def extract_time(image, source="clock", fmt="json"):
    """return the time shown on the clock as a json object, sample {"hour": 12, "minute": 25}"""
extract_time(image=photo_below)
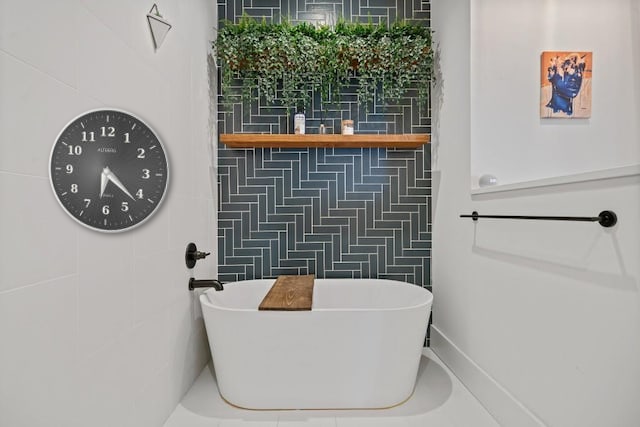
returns {"hour": 6, "minute": 22}
